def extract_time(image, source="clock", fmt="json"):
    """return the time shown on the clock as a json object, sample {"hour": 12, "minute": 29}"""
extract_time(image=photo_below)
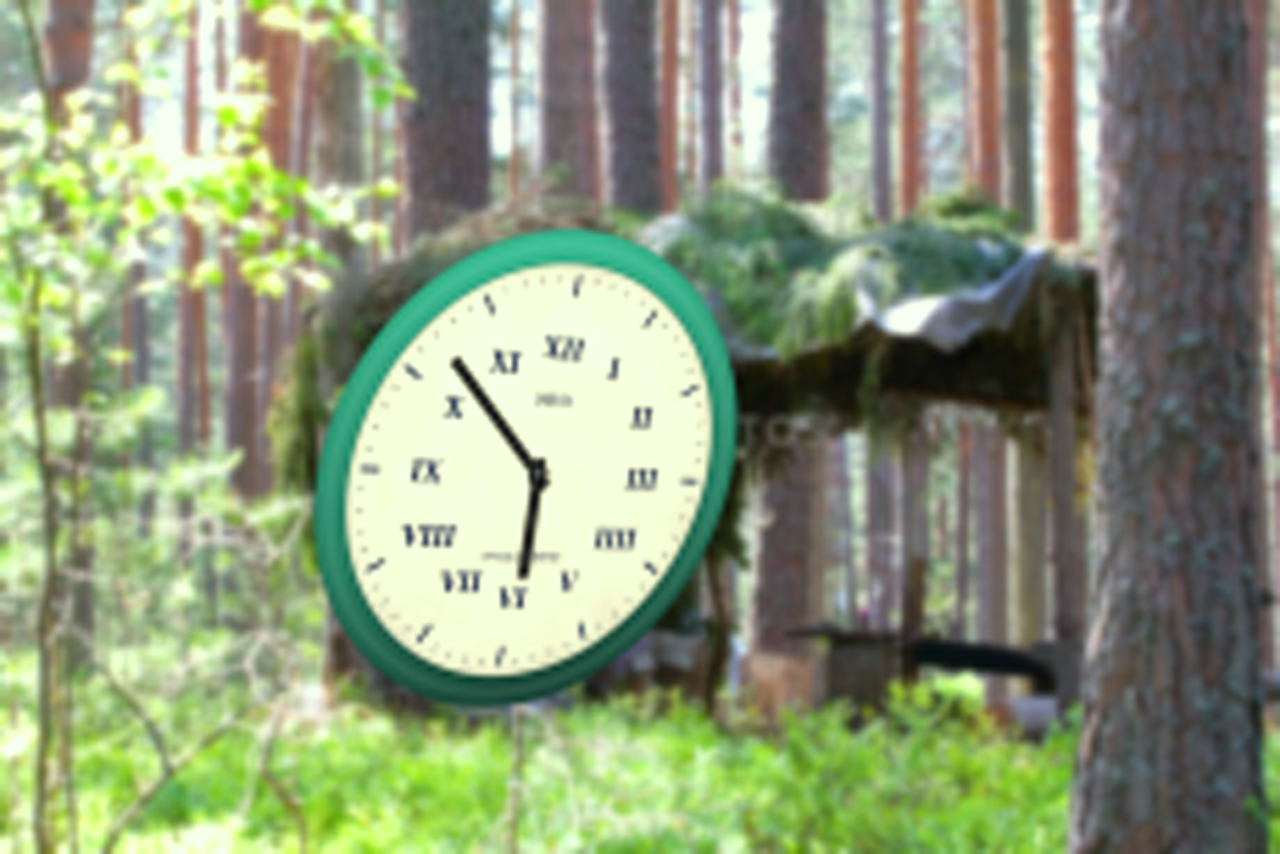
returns {"hour": 5, "minute": 52}
